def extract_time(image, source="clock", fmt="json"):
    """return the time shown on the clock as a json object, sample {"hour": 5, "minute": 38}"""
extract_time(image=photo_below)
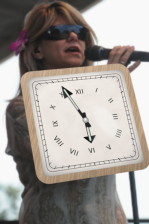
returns {"hour": 5, "minute": 56}
